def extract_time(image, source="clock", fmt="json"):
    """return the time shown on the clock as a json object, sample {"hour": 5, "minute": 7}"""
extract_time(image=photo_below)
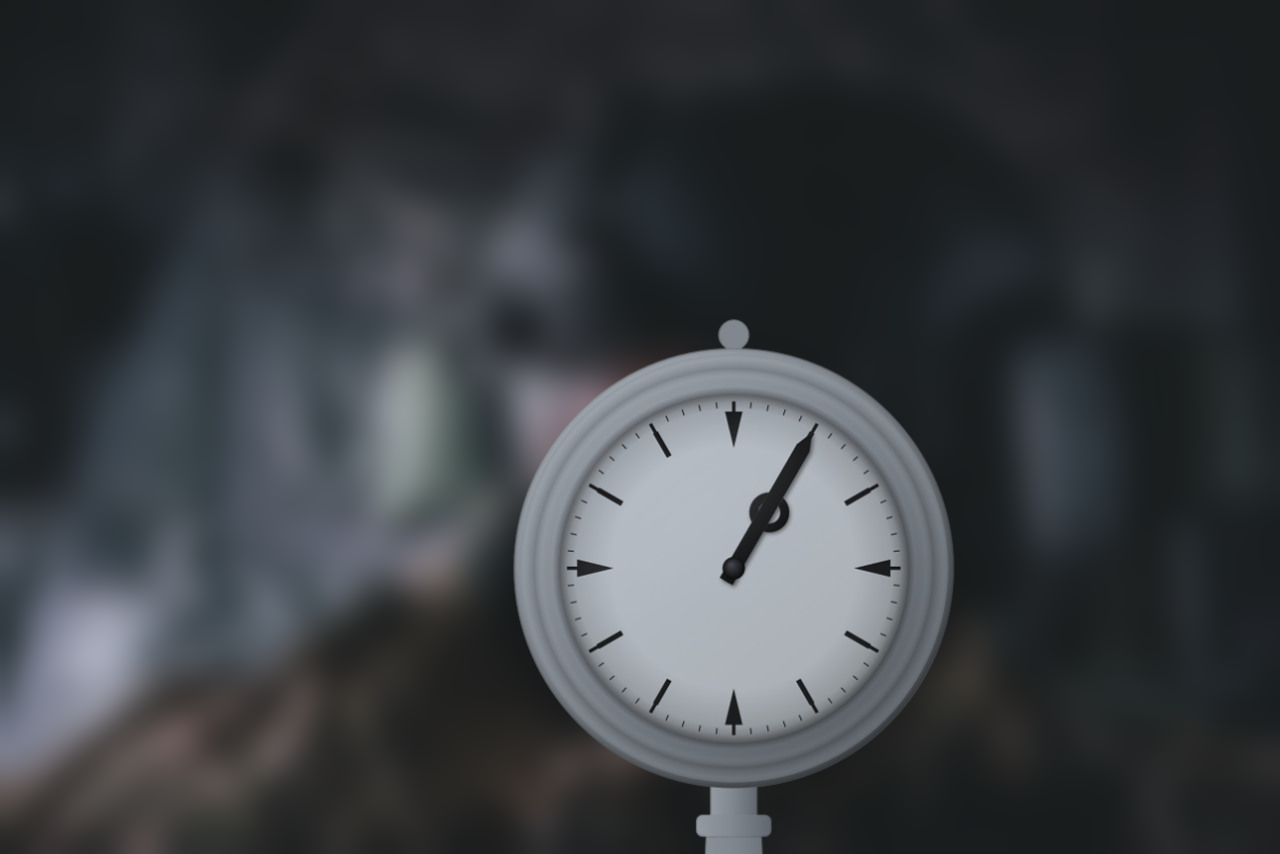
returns {"hour": 1, "minute": 5}
